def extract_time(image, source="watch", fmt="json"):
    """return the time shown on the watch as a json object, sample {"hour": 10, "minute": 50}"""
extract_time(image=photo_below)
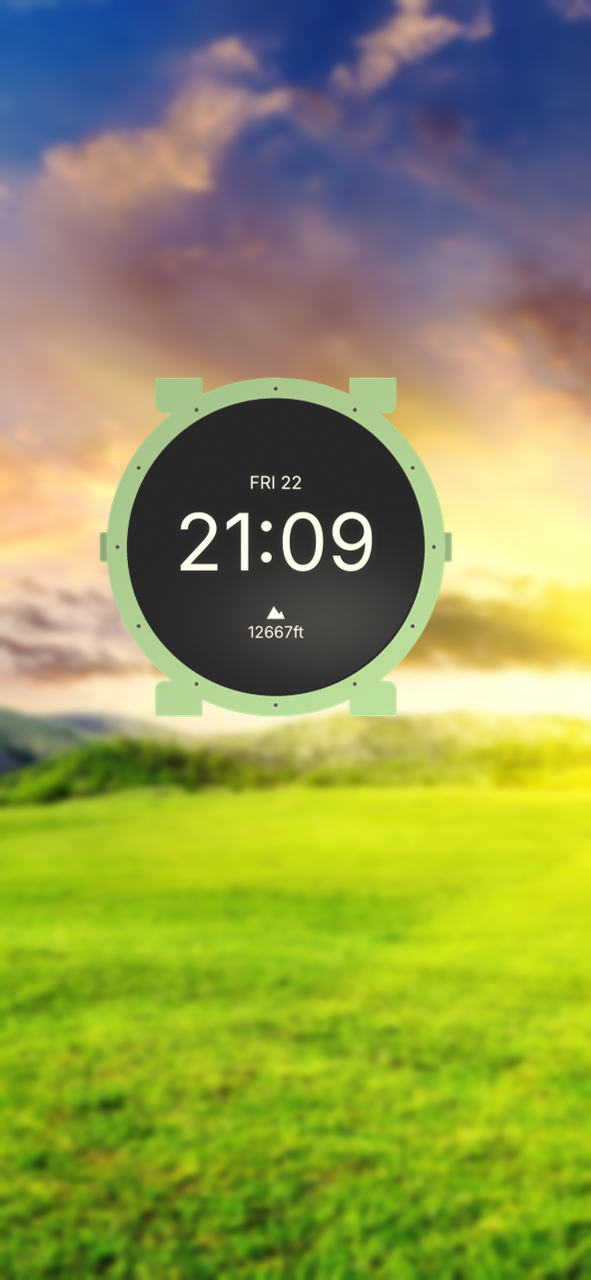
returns {"hour": 21, "minute": 9}
